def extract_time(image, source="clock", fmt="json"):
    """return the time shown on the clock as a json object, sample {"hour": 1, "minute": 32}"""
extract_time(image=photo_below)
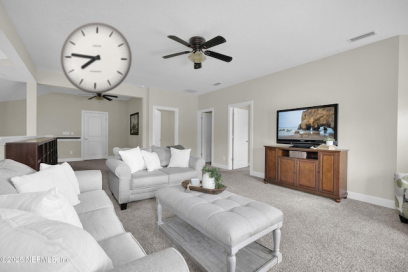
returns {"hour": 7, "minute": 46}
